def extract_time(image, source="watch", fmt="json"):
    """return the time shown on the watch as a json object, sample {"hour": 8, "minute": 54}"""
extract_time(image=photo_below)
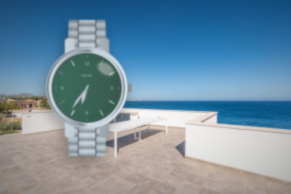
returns {"hour": 6, "minute": 36}
